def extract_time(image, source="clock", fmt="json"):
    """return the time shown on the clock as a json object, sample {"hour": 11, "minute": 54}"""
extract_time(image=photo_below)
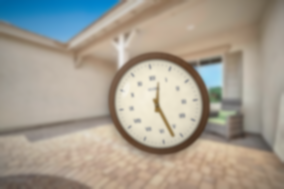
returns {"hour": 12, "minute": 27}
